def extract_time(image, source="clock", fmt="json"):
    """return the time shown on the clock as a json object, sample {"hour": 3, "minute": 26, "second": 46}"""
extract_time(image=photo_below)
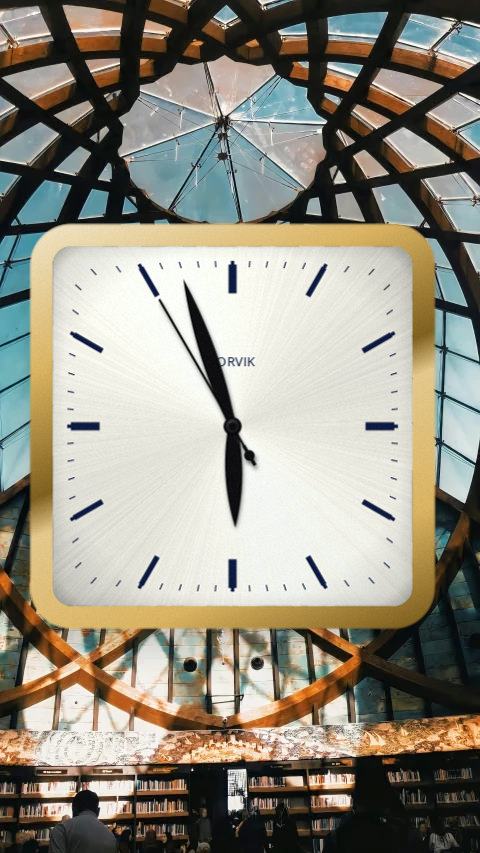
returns {"hour": 5, "minute": 56, "second": 55}
